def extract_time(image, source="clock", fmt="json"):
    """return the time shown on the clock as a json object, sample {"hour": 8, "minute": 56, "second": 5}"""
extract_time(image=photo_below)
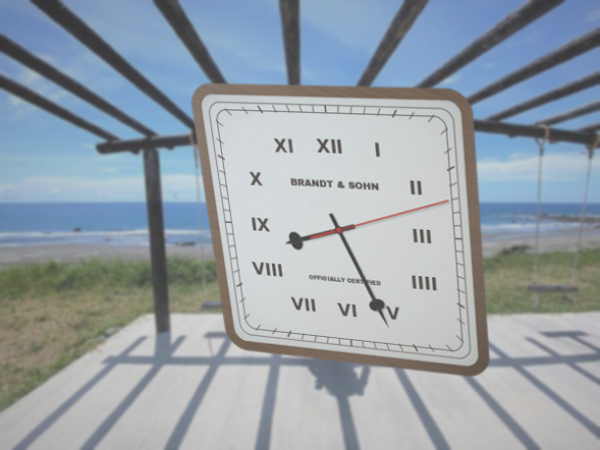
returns {"hour": 8, "minute": 26, "second": 12}
